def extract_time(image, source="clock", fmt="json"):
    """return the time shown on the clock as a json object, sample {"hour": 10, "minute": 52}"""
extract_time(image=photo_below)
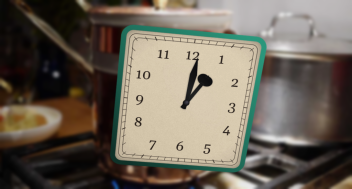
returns {"hour": 1, "minute": 1}
